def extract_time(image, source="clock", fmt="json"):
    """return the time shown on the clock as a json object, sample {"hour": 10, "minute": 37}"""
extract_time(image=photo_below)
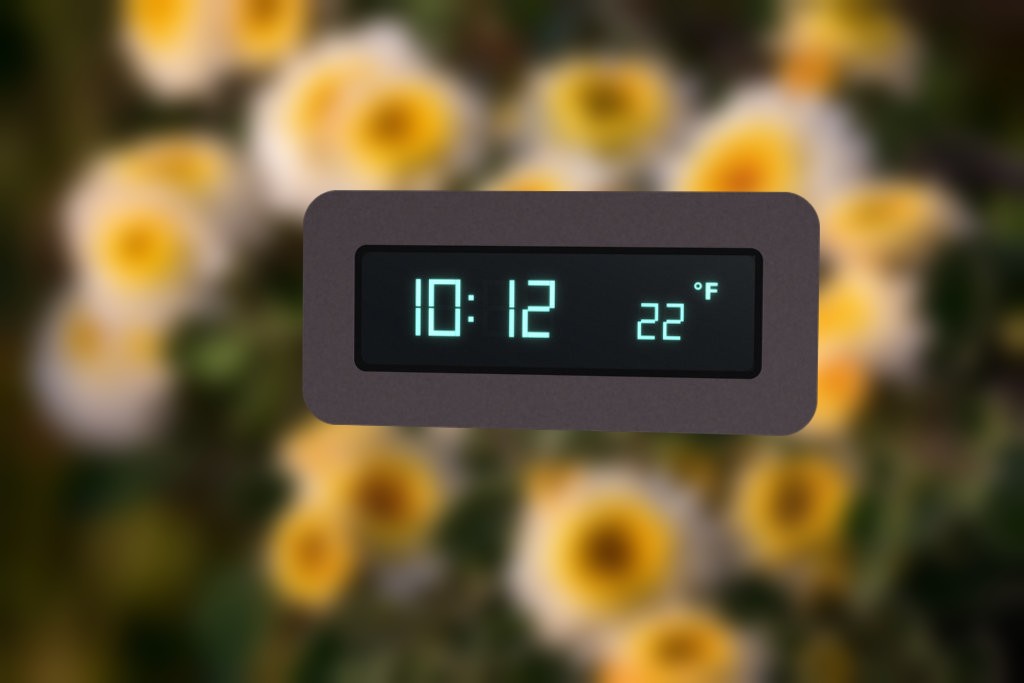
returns {"hour": 10, "minute": 12}
